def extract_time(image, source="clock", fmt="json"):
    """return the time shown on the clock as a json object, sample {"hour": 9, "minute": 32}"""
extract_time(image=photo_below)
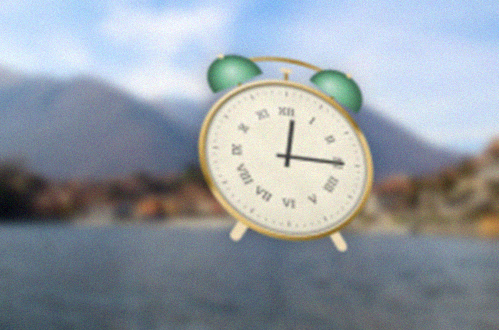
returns {"hour": 12, "minute": 15}
